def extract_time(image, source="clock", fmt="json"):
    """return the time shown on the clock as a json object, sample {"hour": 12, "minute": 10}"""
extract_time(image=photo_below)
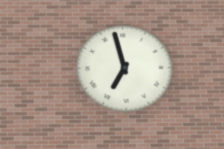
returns {"hour": 6, "minute": 58}
